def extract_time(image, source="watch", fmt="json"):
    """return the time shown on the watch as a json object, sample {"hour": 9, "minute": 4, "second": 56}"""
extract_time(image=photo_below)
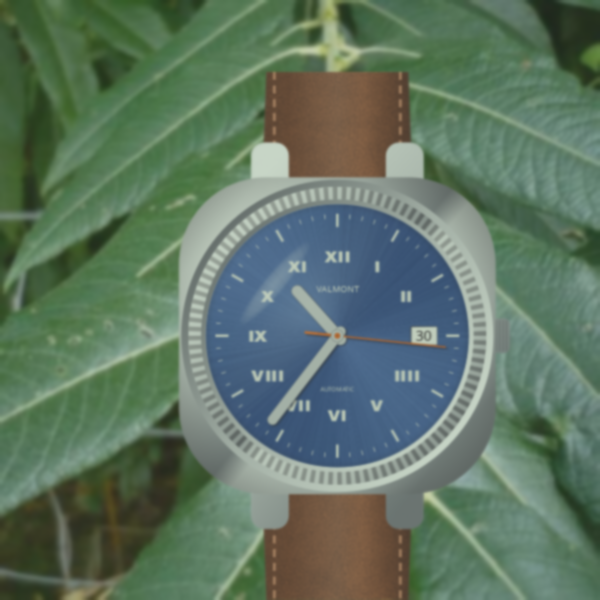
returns {"hour": 10, "minute": 36, "second": 16}
